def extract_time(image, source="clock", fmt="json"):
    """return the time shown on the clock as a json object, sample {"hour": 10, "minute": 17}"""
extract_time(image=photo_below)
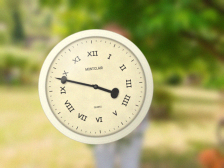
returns {"hour": 3, "minute": 48}
